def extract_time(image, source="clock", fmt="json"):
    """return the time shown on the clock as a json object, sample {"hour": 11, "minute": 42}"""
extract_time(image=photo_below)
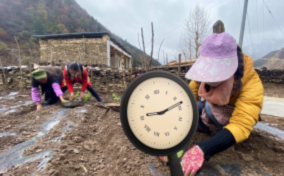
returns {"hour": 9, "minute": 13}
